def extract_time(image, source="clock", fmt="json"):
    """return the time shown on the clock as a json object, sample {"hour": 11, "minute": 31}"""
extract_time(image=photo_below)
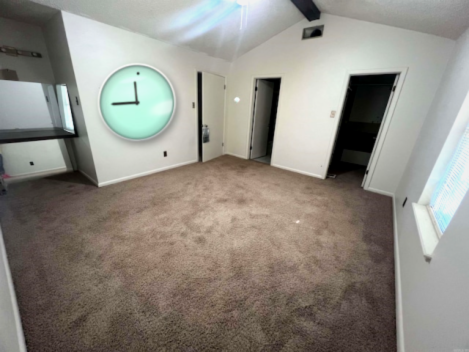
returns {"hour": 11, "minute": 44}
